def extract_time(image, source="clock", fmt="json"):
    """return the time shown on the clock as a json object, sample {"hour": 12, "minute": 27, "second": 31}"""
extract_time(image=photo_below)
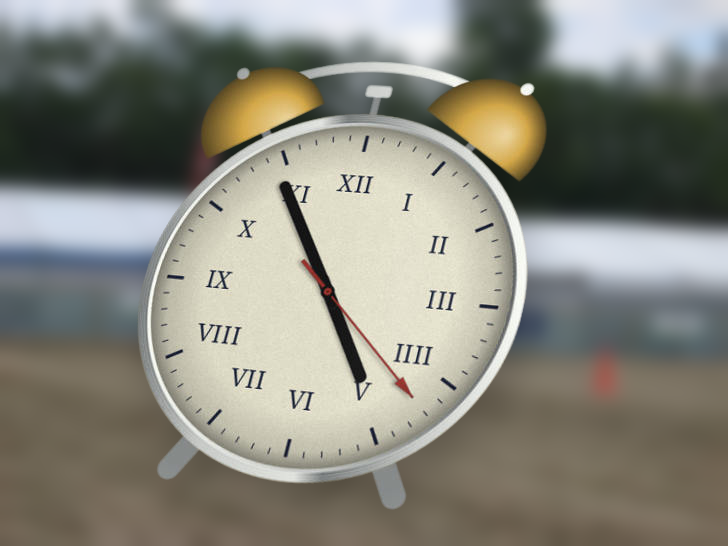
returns {"hour": 4, "minute": 54, "second": 22}
